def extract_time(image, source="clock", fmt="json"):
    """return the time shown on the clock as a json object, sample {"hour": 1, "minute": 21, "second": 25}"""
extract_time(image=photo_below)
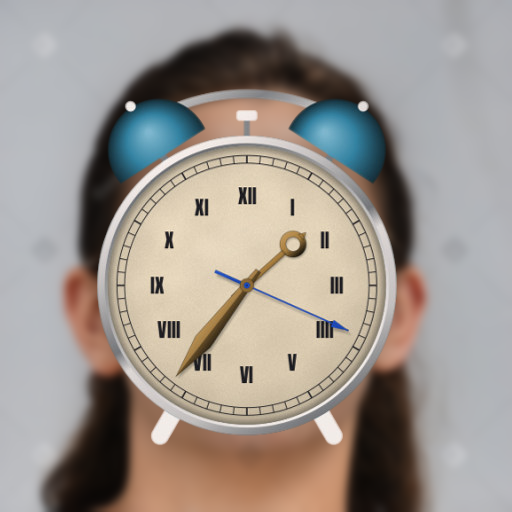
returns {"hour": 1, "minute": 36, "second": 19}
